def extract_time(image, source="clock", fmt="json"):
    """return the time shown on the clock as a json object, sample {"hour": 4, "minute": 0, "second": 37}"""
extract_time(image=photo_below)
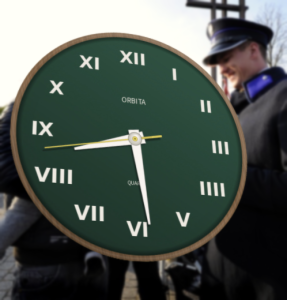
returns {"hour": 8, "minute": 28, "second": 43}
